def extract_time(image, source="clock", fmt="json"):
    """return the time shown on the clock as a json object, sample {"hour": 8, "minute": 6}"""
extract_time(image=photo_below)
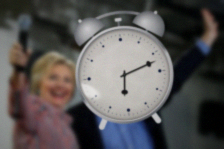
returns {"hour": 6, "minute": 12}
